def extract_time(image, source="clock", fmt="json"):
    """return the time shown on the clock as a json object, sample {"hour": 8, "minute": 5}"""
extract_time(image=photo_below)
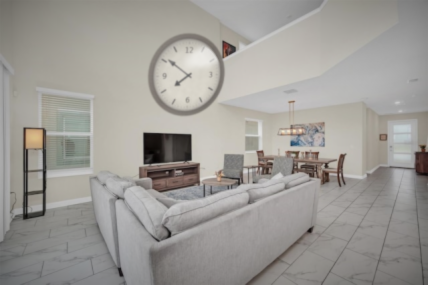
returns {"hour": 7, "minute": 51}
